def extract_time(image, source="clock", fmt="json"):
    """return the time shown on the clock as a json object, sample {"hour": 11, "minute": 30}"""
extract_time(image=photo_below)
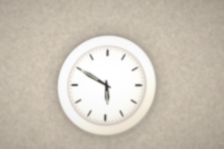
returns {"hour": 5, "minute": 50}
